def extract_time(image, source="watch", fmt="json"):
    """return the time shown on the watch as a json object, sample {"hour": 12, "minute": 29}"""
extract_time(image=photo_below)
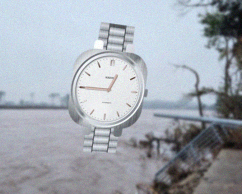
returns {"hour": 12, "minute": 45}
